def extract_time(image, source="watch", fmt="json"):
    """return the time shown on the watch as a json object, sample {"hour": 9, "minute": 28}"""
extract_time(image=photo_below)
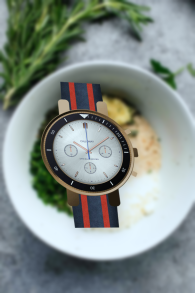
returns {"hour": 10, "minute": 9}
